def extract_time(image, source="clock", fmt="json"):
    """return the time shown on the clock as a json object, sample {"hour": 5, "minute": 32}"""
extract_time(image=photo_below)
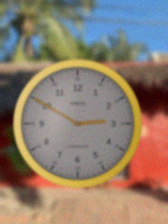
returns {"hour": 2, "minute": 50}
